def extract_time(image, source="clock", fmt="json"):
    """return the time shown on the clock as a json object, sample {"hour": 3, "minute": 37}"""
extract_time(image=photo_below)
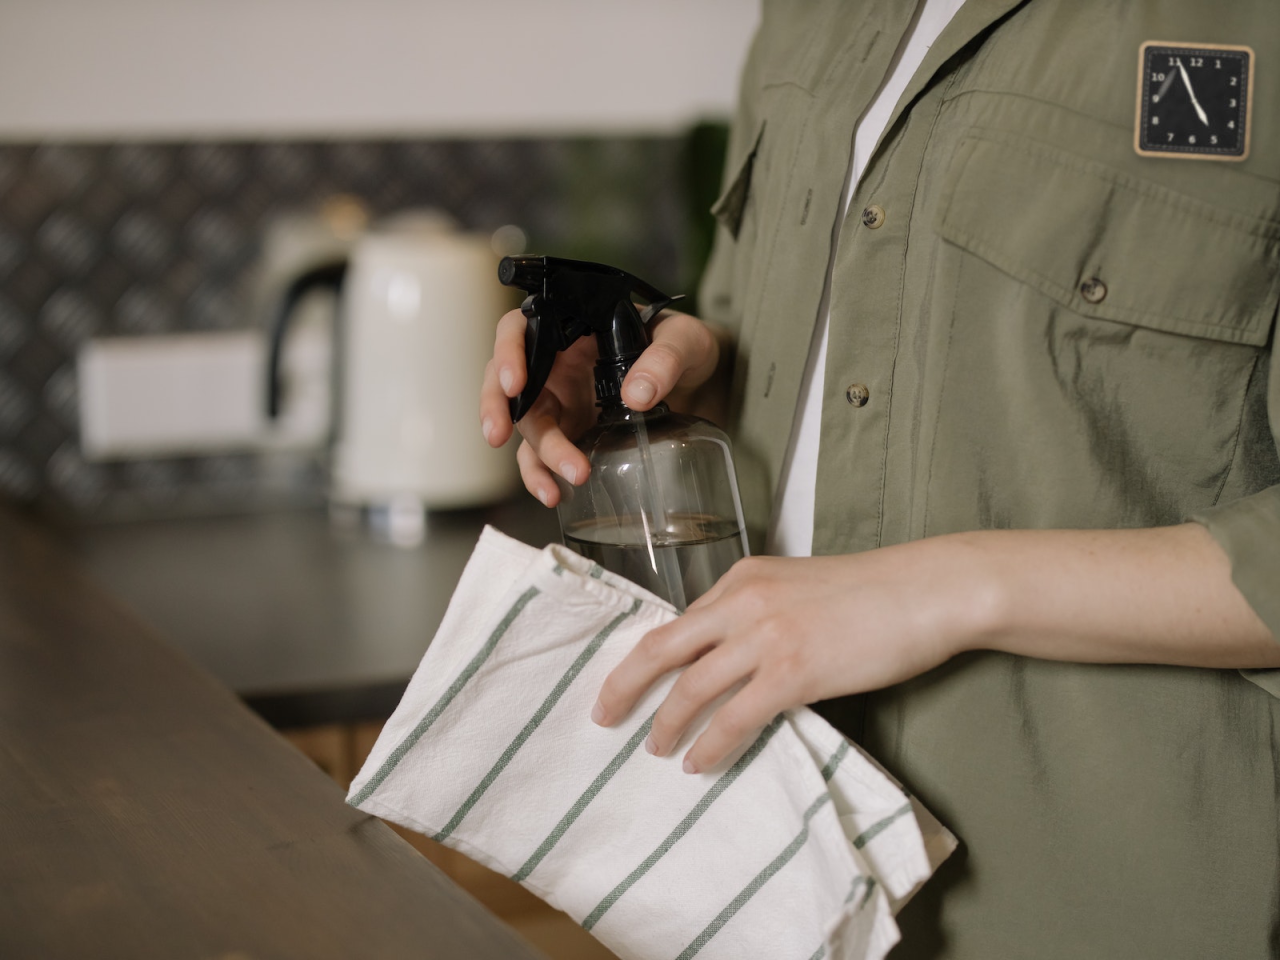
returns {"hour": 4, "minute": 56}
